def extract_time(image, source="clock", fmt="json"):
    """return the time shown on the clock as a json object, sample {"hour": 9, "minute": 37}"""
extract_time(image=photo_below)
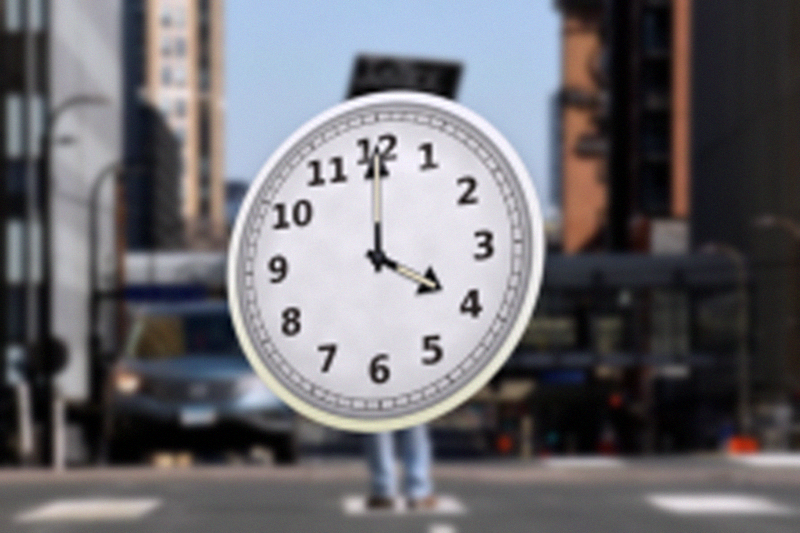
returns {"hour": 4, "minute": 0}
